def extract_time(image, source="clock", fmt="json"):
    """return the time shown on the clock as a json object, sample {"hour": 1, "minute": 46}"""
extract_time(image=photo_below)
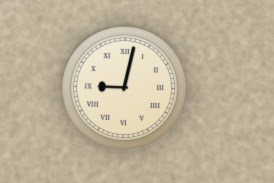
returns {"hour": 9, "minute": 2}
